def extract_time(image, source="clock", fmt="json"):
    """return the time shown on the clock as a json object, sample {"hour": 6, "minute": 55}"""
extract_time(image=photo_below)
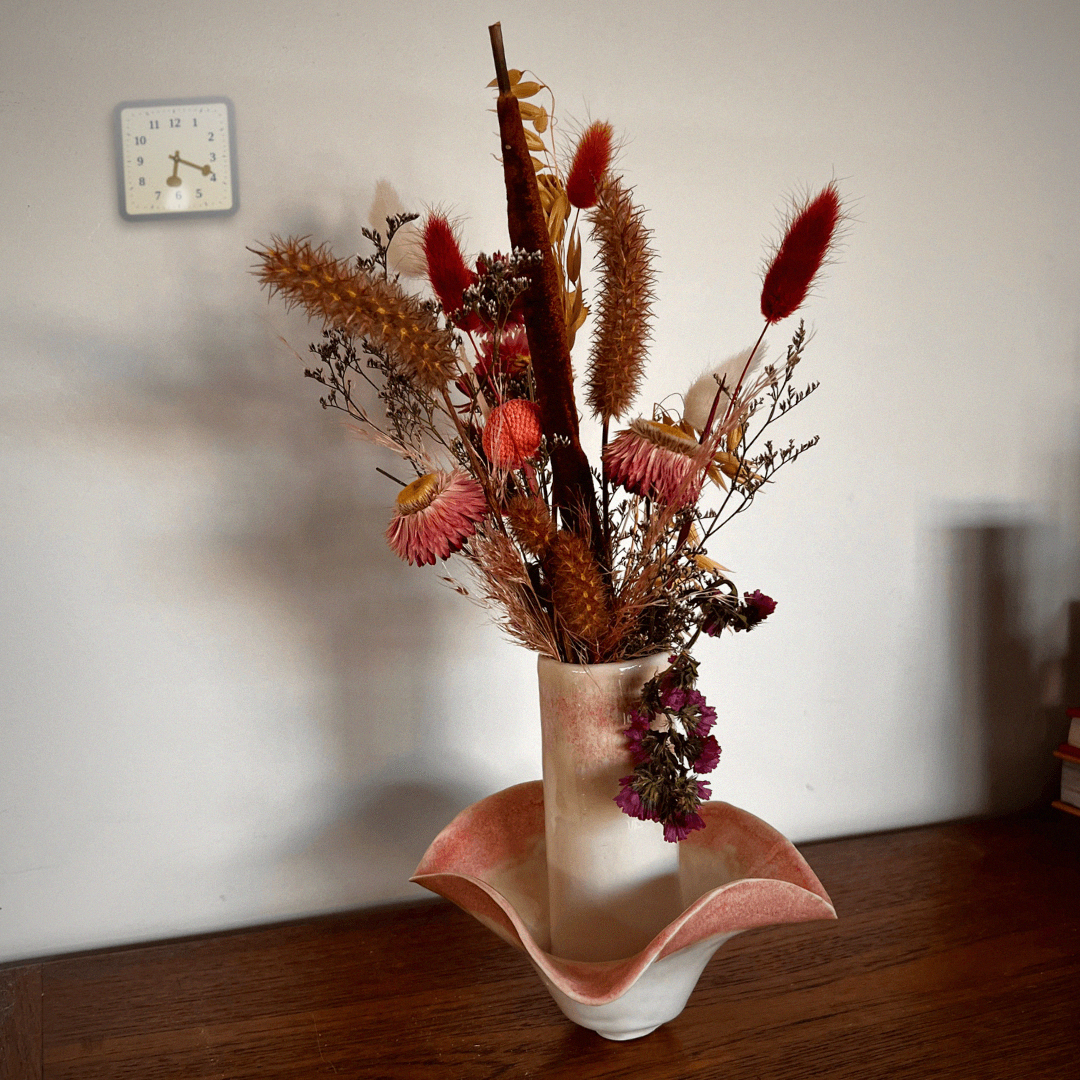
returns {"hour": 6, "minute": 19}
